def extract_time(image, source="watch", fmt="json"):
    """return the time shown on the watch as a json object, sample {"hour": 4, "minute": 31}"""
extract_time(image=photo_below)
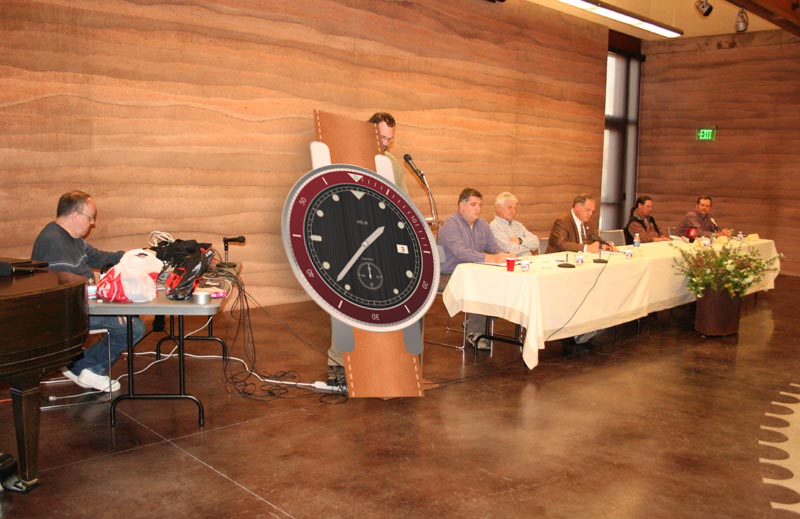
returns {"hour": 1, "minute": 37}
